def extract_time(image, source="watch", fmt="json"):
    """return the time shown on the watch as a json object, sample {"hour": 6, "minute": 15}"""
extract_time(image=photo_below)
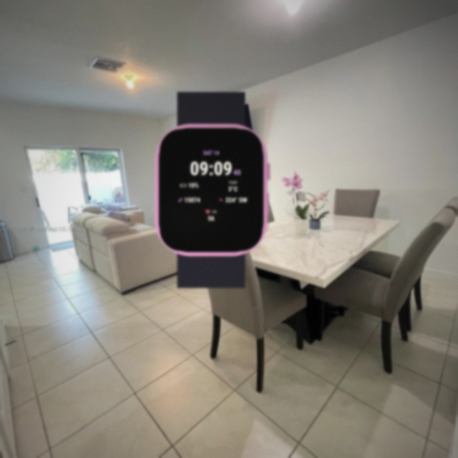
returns {"hour": 9, "minute": 9}
